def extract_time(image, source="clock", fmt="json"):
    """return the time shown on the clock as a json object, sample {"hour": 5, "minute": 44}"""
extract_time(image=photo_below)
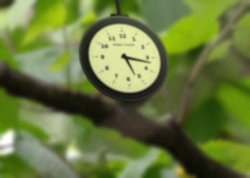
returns {"hour": 5, "minute": 17}
